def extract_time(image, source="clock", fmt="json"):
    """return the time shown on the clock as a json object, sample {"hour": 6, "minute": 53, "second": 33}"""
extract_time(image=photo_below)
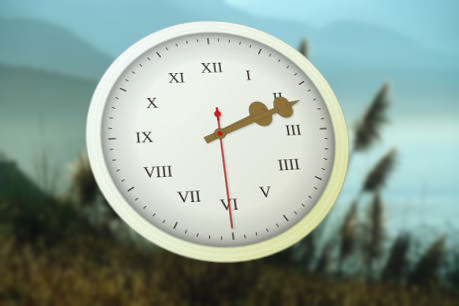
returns {"hour": 2, "minute": 11, "second": 30}
